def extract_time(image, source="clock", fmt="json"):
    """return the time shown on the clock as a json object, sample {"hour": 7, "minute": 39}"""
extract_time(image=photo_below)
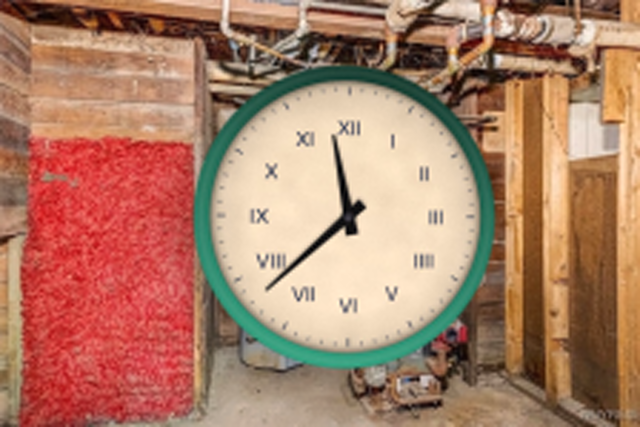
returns {"hour": 11, "minute": 38}
